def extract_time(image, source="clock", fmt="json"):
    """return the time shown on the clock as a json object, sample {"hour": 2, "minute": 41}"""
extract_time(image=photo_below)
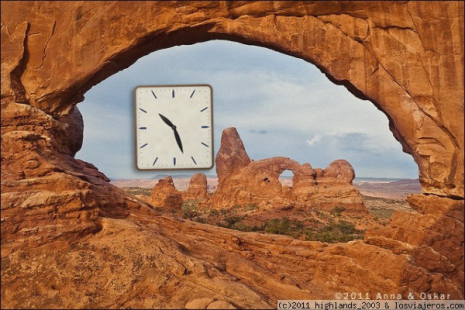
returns {"hour": 10, "minute": 27}
